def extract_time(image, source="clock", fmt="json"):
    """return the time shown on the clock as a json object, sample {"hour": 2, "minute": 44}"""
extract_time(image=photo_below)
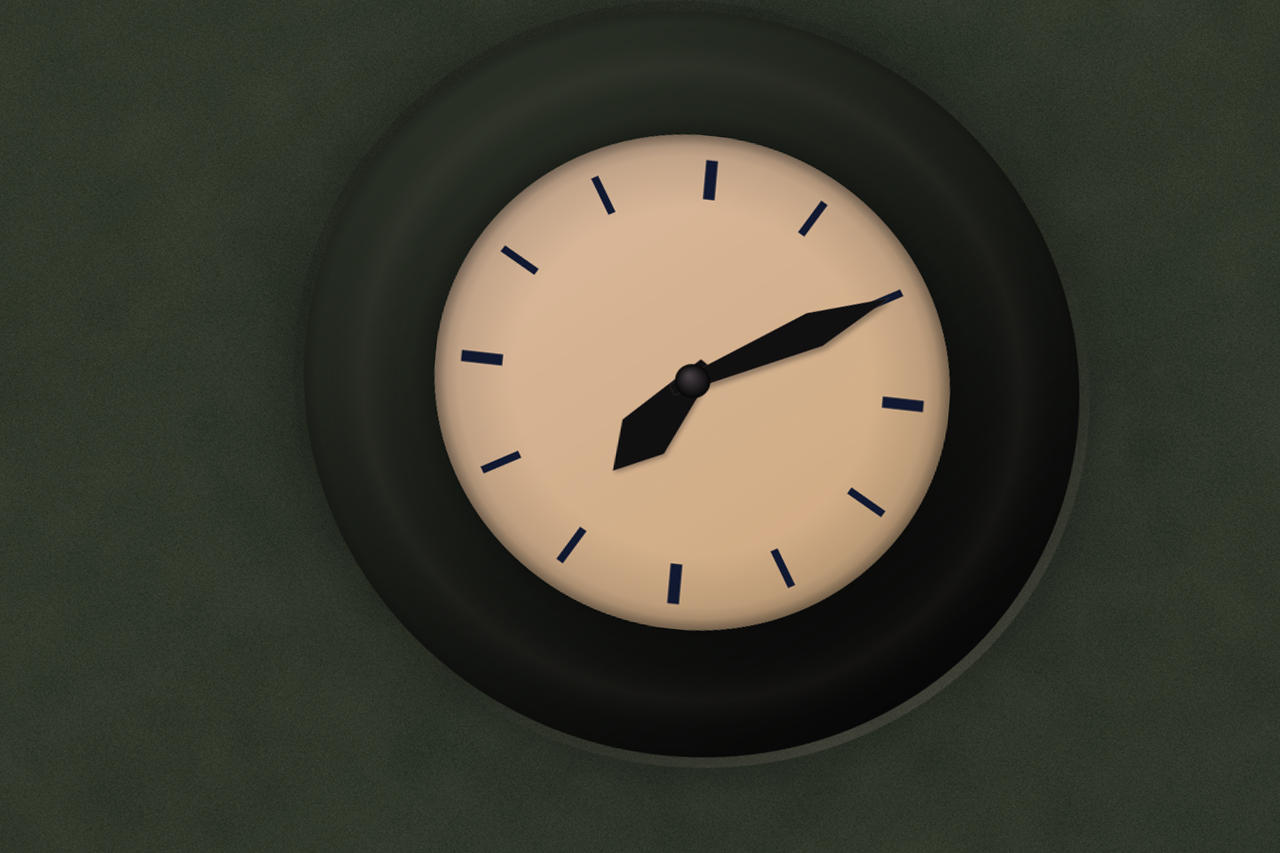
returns {"hour": 7, "minute": 10}
